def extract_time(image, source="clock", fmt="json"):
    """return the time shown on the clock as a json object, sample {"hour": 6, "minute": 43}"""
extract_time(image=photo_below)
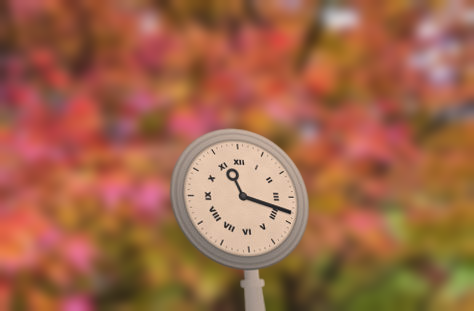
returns {"hour": 11, "minute": 18}
